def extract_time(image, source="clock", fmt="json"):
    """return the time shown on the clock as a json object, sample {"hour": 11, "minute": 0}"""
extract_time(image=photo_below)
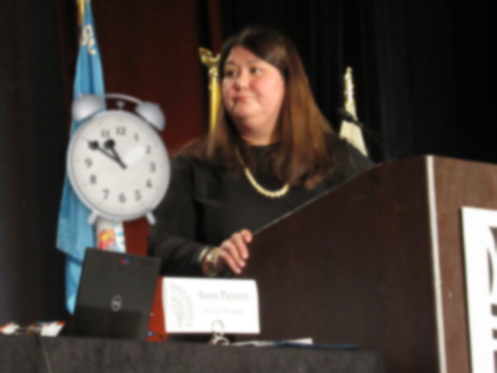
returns {"hour": 10, "minute": 50}
